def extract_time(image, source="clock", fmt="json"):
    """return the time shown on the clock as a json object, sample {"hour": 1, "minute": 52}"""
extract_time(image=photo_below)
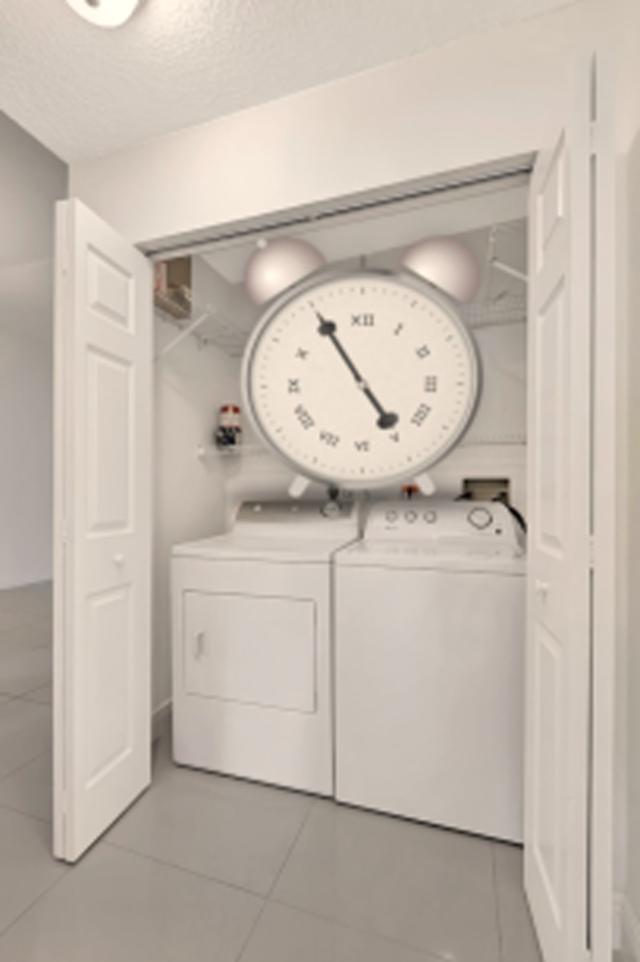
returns {"hour": 4, "minute": 55}
